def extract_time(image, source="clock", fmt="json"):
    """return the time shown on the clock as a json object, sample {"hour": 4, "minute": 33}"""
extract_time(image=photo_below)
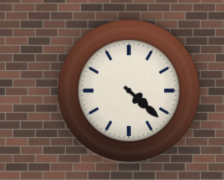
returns {"hour": 4, "minute": 22}
